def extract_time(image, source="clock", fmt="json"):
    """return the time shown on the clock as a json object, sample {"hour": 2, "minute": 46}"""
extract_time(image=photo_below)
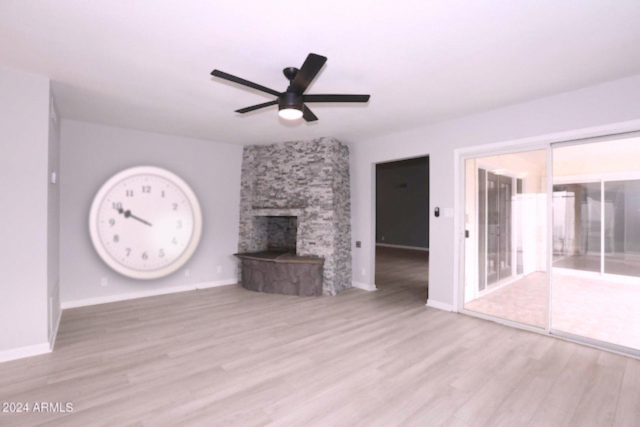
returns {"hour": 9, "minute": 49}
